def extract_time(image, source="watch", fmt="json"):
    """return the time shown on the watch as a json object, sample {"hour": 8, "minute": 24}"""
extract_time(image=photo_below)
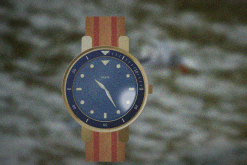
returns {"hour": 10, "minute": 25}
